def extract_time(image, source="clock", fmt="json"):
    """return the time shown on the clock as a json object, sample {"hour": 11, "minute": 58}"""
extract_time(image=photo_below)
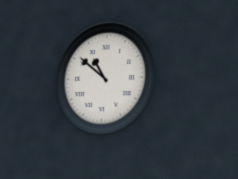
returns {"hour": 10, "minute": 51}
